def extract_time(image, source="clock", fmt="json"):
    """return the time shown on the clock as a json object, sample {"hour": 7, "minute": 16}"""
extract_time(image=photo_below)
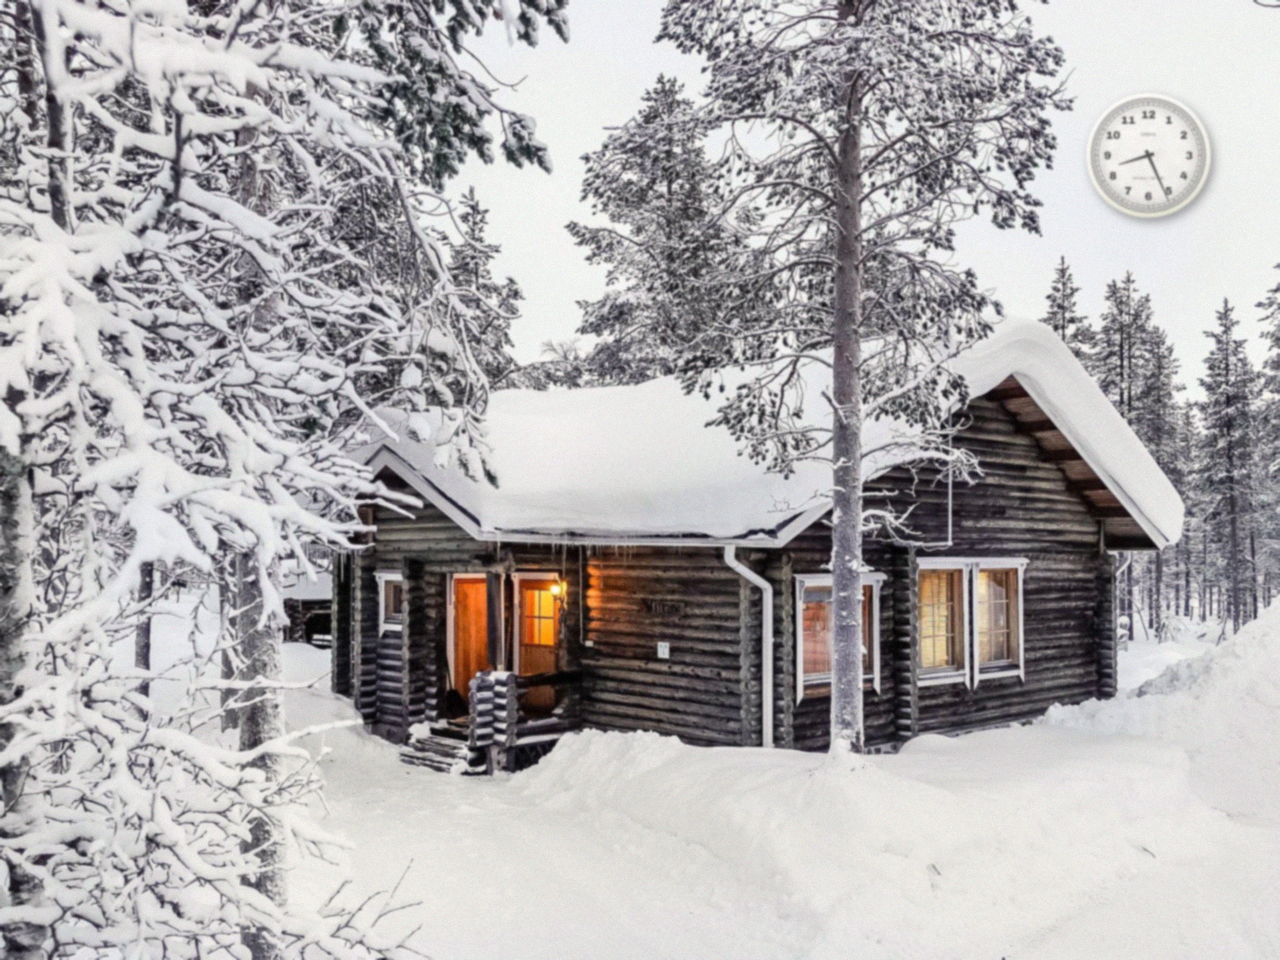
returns {"hour": 8, "minute": 26}
